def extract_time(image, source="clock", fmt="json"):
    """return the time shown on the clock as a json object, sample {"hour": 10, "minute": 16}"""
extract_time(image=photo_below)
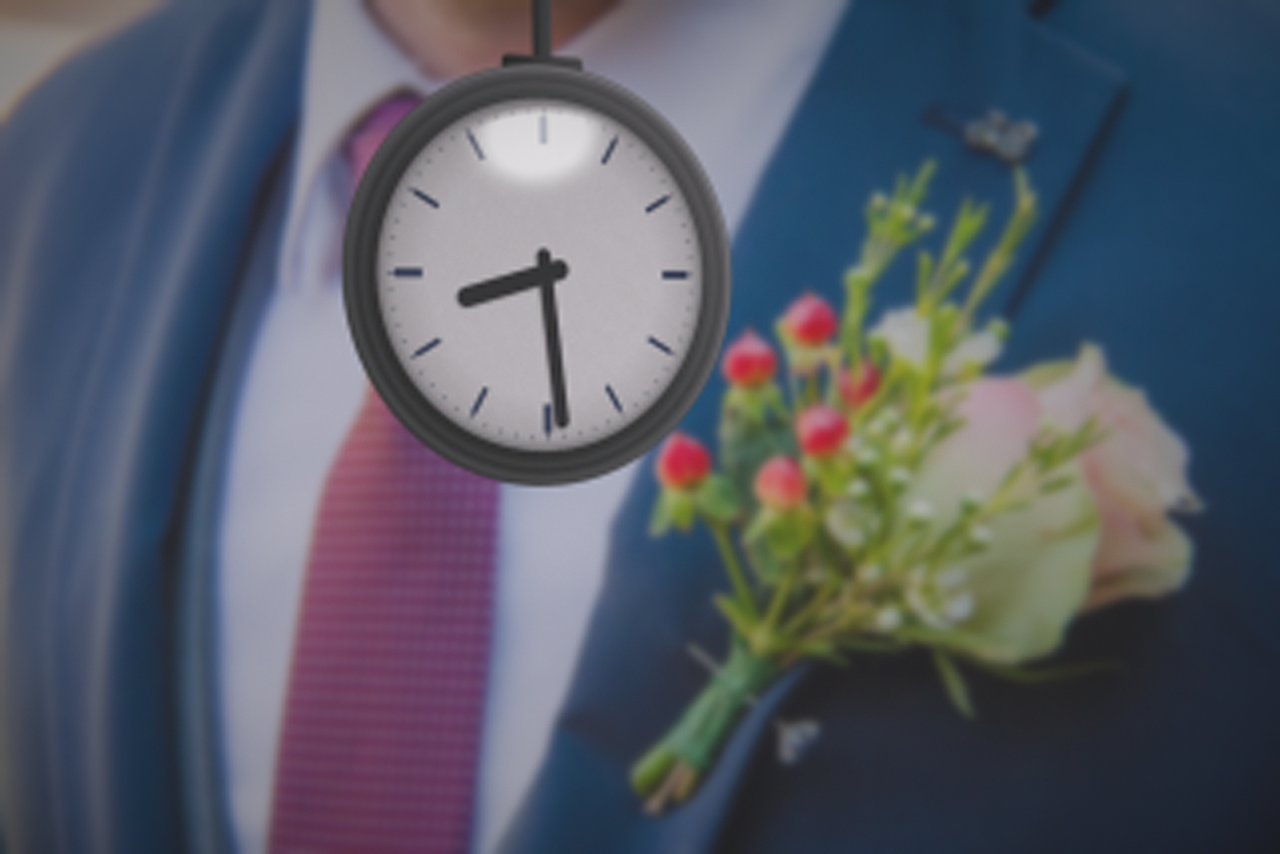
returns {"hour": 8, "minute": 29}
